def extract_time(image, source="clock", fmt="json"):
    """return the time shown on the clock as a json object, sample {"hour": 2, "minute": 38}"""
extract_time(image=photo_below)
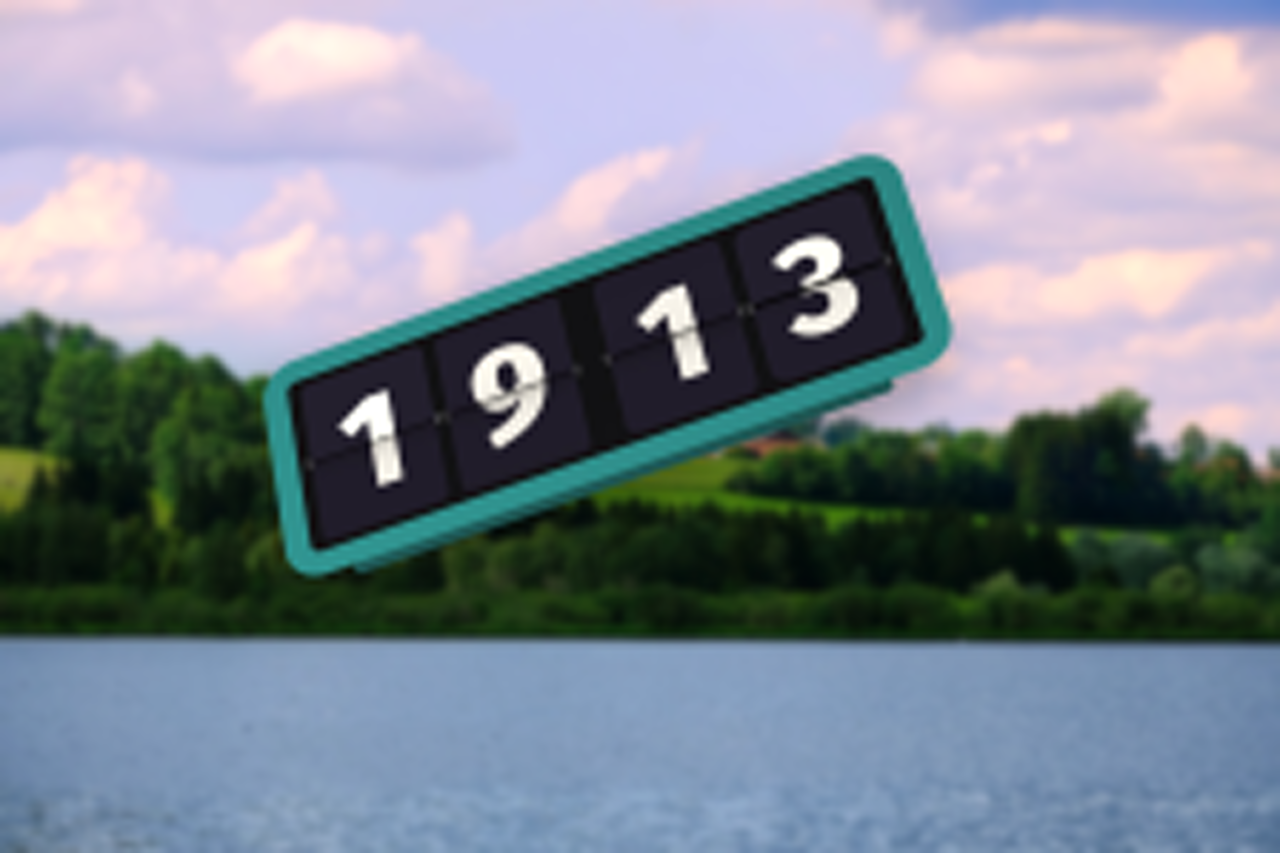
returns {"hour": 19, "minute": 13}
